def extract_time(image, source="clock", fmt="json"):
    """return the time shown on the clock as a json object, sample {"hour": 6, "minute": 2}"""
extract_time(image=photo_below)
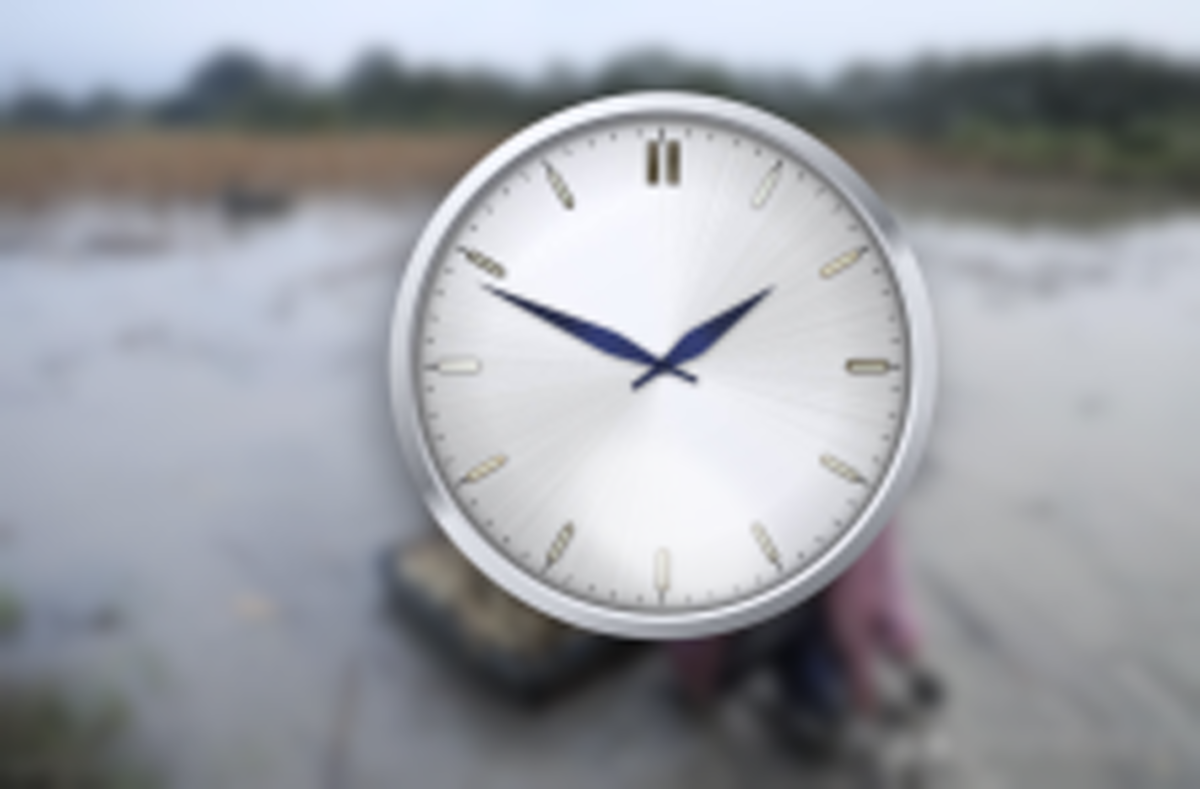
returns {"hour": 1, "minute": 49}
